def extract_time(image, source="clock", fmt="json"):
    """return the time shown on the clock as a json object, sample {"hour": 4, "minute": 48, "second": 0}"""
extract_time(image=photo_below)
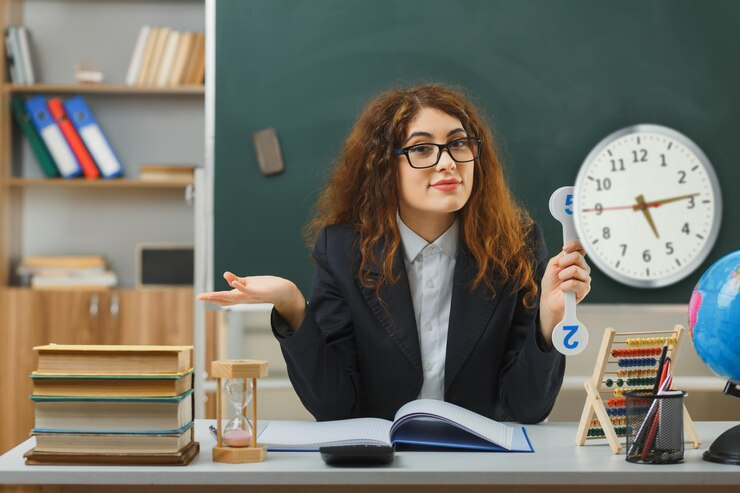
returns {"hour": 5, "minute": 13, "second": 45}
